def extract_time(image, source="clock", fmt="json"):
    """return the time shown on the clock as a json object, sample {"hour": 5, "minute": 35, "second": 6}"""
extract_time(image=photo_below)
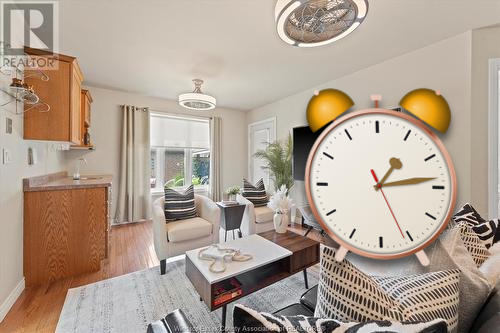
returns {"hour": 1, "minute": 13, "second": 26}
